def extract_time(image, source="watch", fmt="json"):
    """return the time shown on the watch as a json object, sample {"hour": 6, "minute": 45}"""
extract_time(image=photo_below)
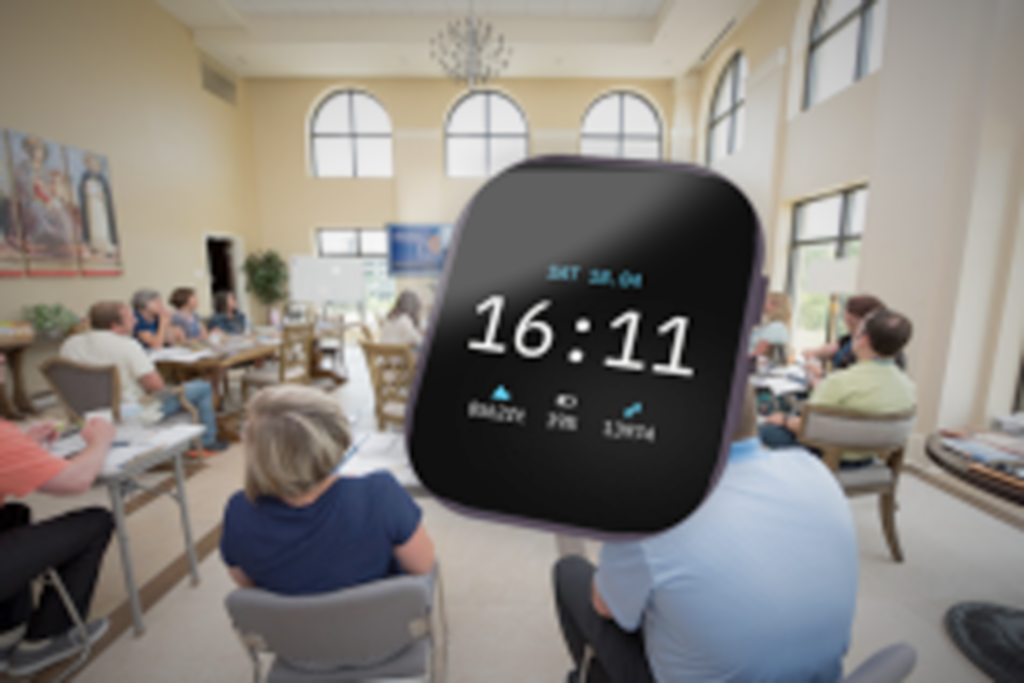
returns {"hour": 16, "minute": 11}
